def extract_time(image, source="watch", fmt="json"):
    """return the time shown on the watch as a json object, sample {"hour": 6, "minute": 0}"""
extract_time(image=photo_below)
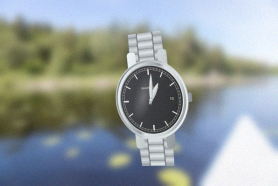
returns {"hour": 1, "minute": 1}
